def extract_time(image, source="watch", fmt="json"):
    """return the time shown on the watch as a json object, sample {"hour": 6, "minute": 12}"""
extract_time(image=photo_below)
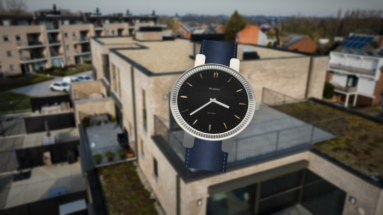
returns {"hour": 3, "minute": 38}
